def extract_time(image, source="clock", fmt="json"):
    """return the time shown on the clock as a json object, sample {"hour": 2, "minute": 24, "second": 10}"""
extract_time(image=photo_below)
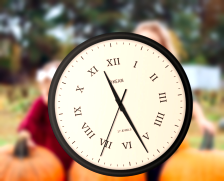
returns {"hour": 11, "minute": 26, "second": 35}
